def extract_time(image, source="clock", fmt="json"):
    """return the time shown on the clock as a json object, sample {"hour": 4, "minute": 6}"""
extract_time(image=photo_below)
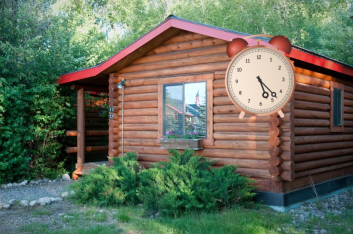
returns {"hour": 5, "minute": 23}
